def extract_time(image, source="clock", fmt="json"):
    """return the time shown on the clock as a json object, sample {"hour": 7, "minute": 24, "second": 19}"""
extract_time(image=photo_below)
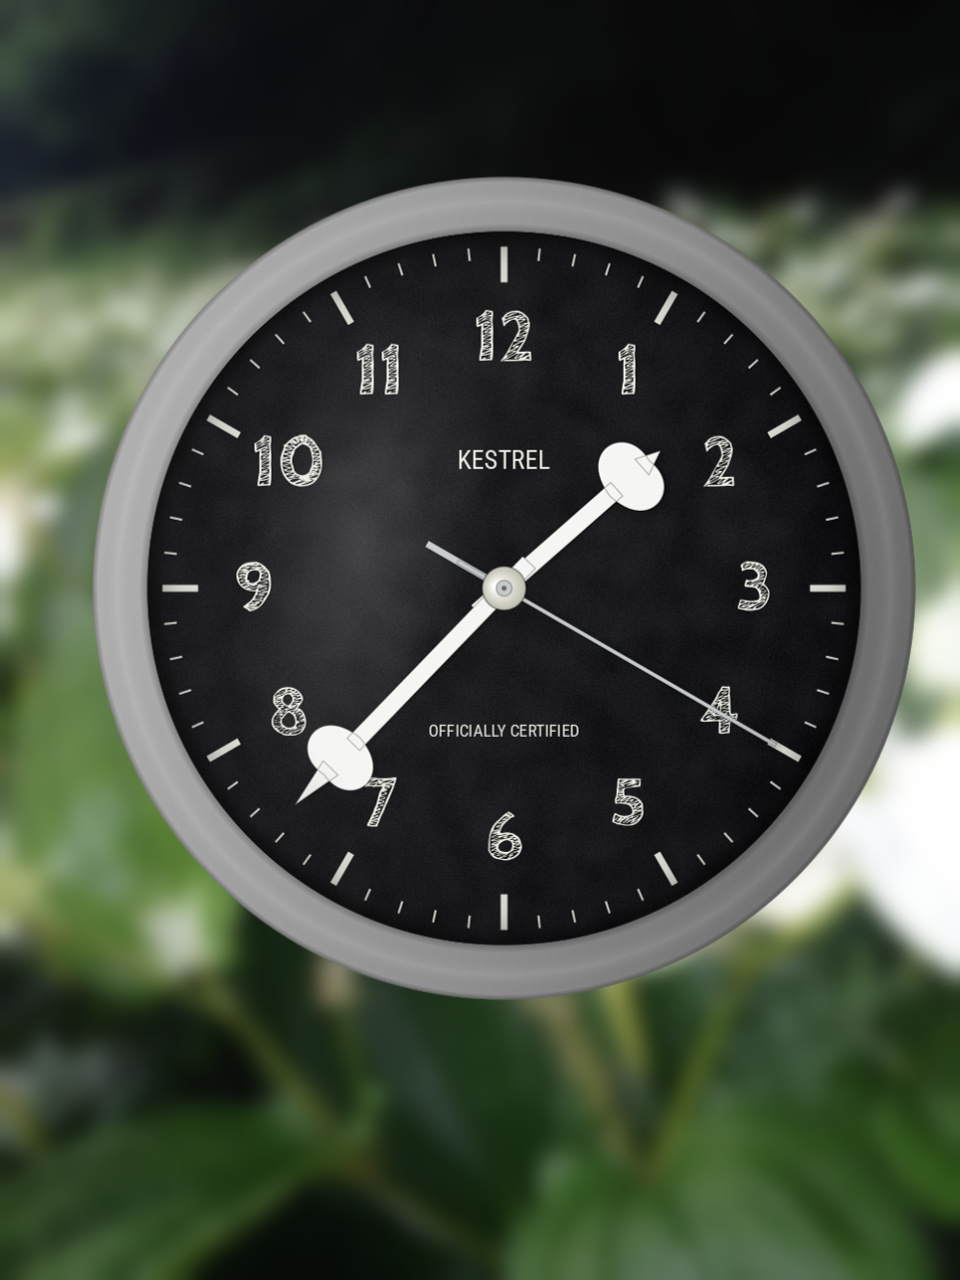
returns {"hour": 1, "minute": 37, "second": 20}
